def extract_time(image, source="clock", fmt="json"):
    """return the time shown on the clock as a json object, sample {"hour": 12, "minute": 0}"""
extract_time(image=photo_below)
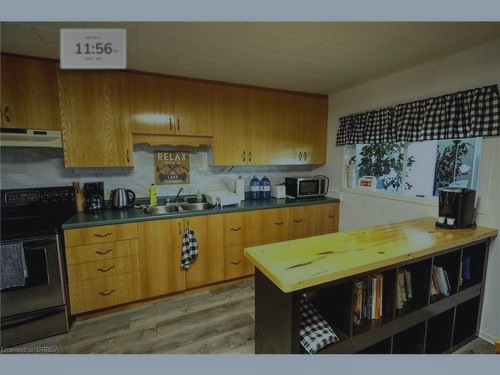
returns {"hour": 11, "minute": 56}
